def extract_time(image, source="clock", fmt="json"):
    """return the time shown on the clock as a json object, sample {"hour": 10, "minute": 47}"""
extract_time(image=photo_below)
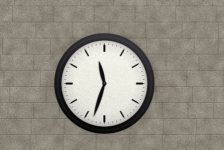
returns {"hour": 11, "minute": 33}
